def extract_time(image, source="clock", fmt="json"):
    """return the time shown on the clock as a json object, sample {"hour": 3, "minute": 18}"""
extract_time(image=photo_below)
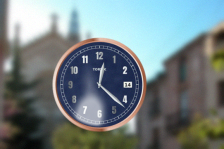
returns {"hour": 12, "minute": 22}
